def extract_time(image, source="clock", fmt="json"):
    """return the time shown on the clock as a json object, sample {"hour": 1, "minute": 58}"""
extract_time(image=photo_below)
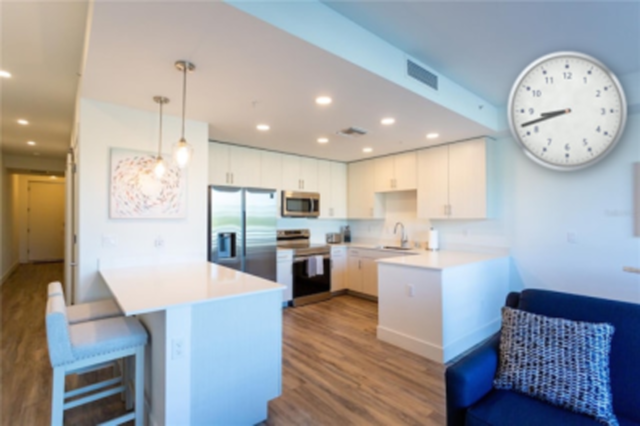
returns {"hour": 8, "minute": 42}
